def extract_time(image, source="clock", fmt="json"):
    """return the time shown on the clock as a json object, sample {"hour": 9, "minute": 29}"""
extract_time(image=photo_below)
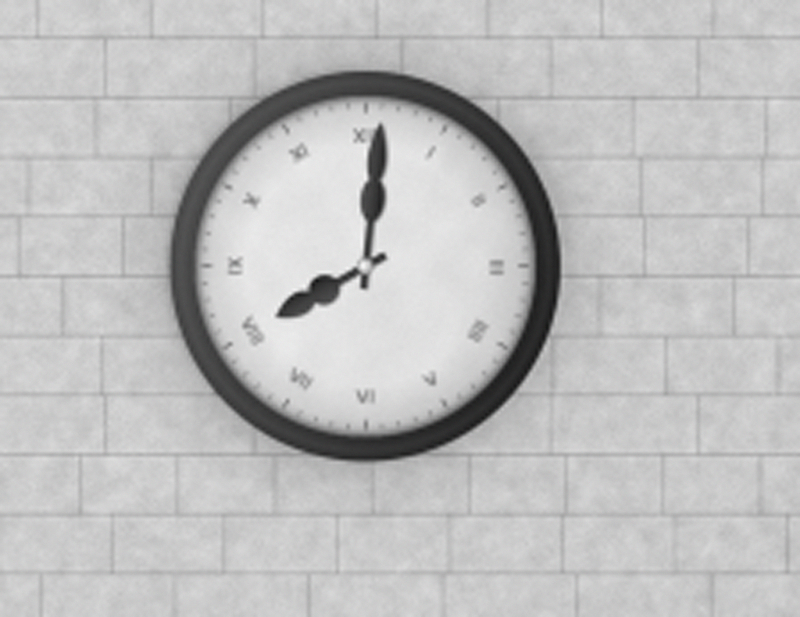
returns {"hour": 8, "minute": 1}
